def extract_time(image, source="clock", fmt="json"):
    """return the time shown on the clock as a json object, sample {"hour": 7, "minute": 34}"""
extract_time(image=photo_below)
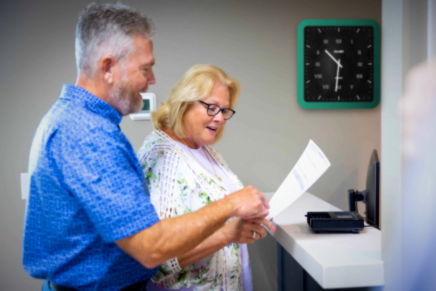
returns {"hour": 10, "minute": 31}
